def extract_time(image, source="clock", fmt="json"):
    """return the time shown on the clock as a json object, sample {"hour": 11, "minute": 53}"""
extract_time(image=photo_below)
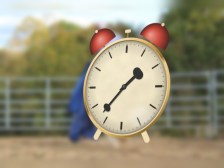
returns {"hour": 1, "minute": 37}
